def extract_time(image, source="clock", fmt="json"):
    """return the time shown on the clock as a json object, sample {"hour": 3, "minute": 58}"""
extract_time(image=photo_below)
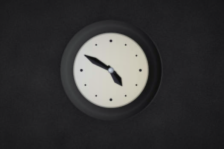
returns {"hour": 4, "minute": 50}
